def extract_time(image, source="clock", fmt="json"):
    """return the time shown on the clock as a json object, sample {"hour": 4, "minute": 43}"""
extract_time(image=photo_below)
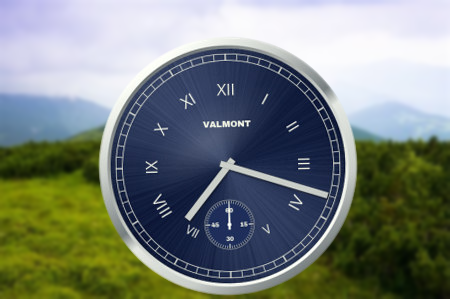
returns {"hour": 7, "minute": 18}
